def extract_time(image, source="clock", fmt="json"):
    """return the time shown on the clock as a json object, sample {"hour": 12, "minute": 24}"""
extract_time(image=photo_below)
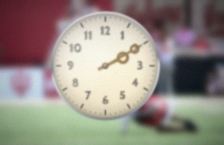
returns {"hour": 2, "minute": 10}
